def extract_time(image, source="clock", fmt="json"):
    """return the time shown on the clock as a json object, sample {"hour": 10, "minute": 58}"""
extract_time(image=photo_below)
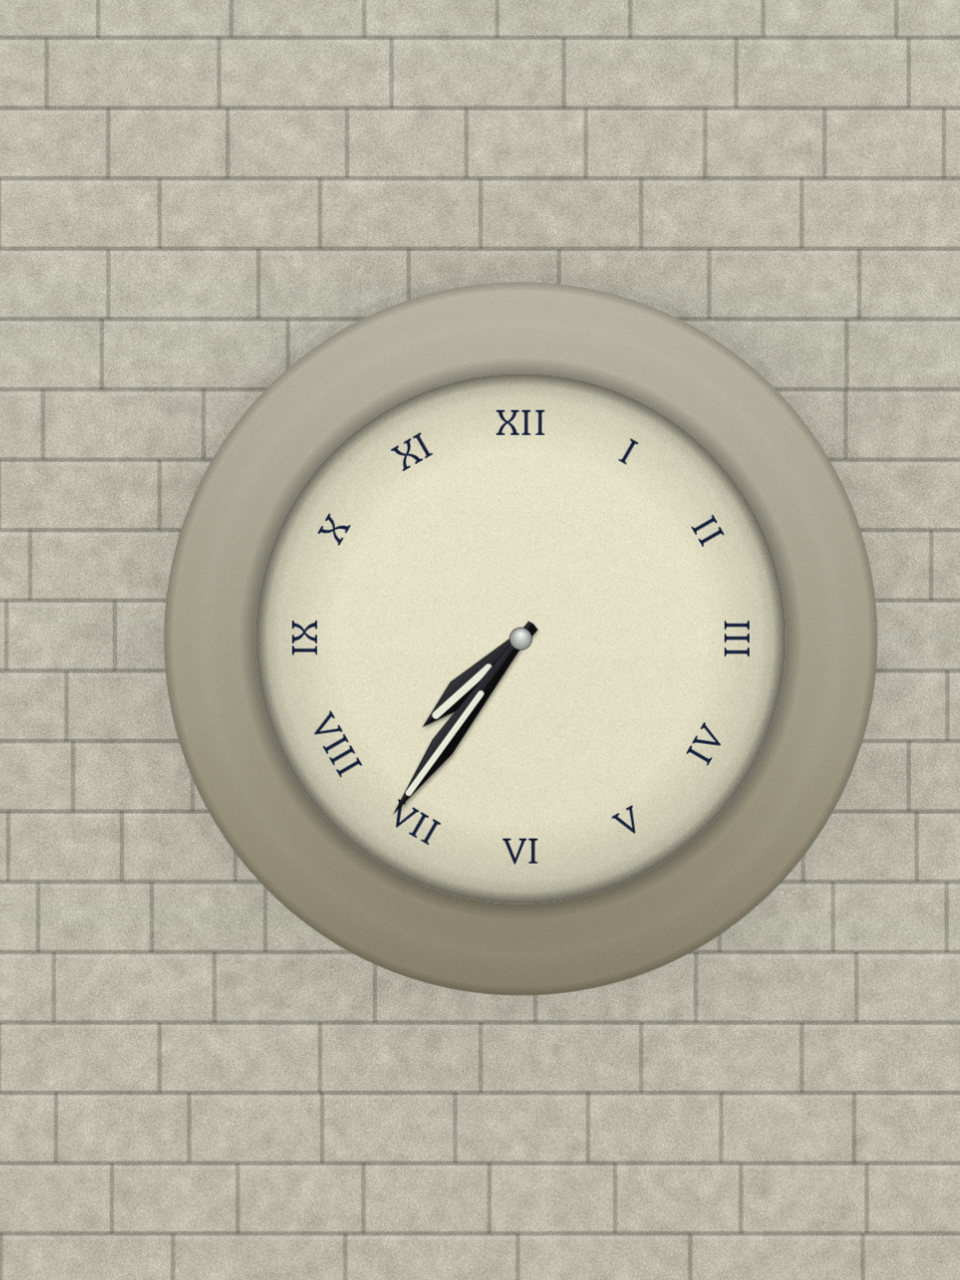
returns {"hour": 7, "minute": 36}
